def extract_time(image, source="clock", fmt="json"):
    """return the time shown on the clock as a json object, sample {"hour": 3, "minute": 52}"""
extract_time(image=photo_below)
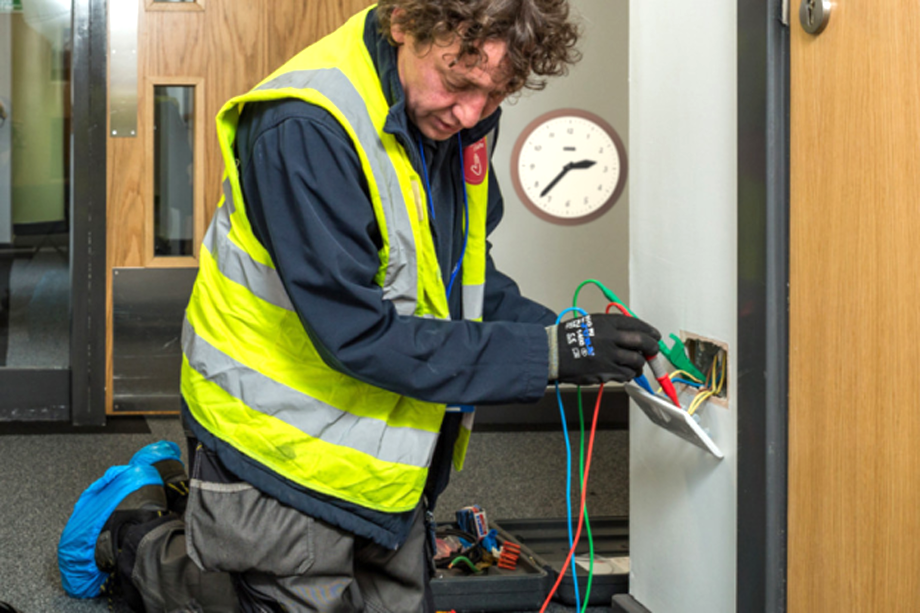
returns {"hour": 2, "minute": 37}
